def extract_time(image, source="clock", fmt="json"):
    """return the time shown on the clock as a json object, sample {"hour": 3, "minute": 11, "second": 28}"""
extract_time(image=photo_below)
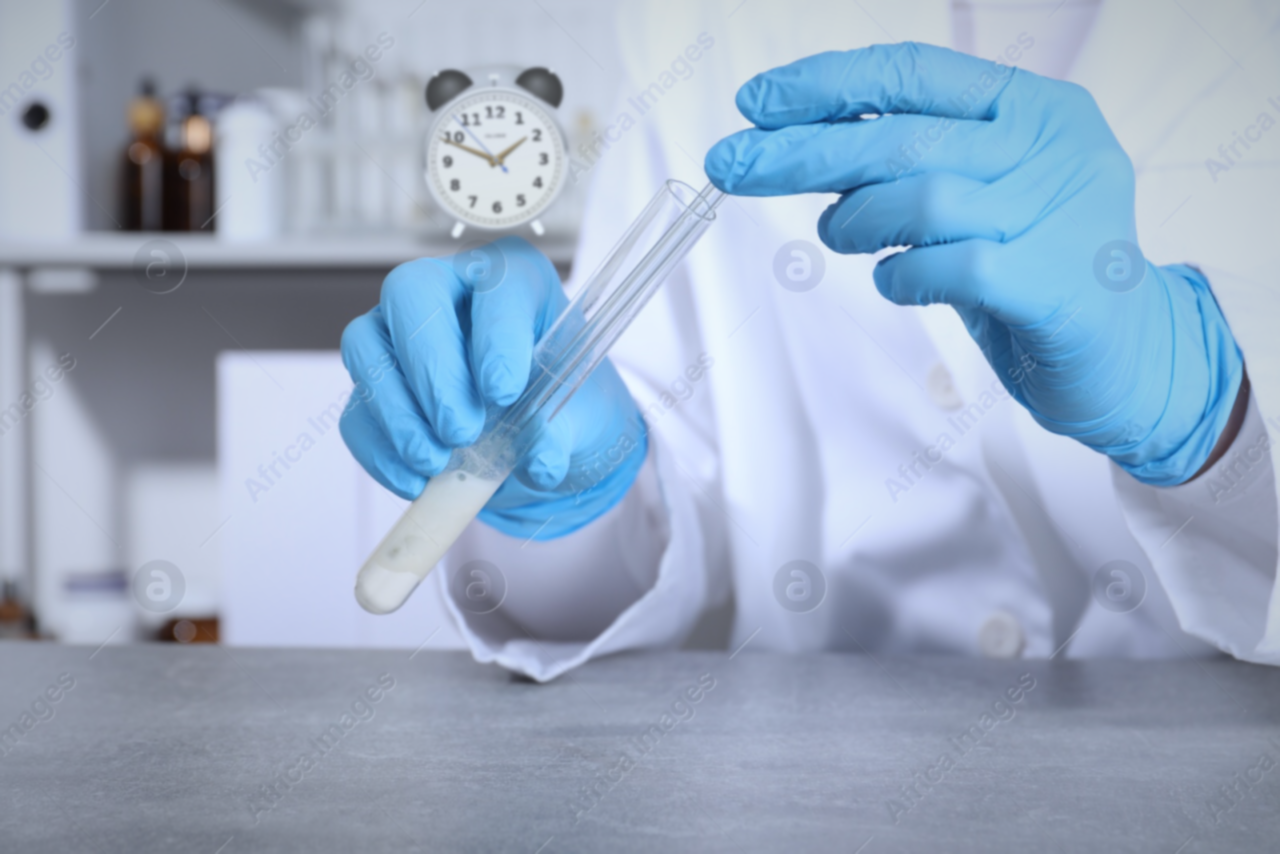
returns {"hour": 1, "minute": 48, "second": 53}
